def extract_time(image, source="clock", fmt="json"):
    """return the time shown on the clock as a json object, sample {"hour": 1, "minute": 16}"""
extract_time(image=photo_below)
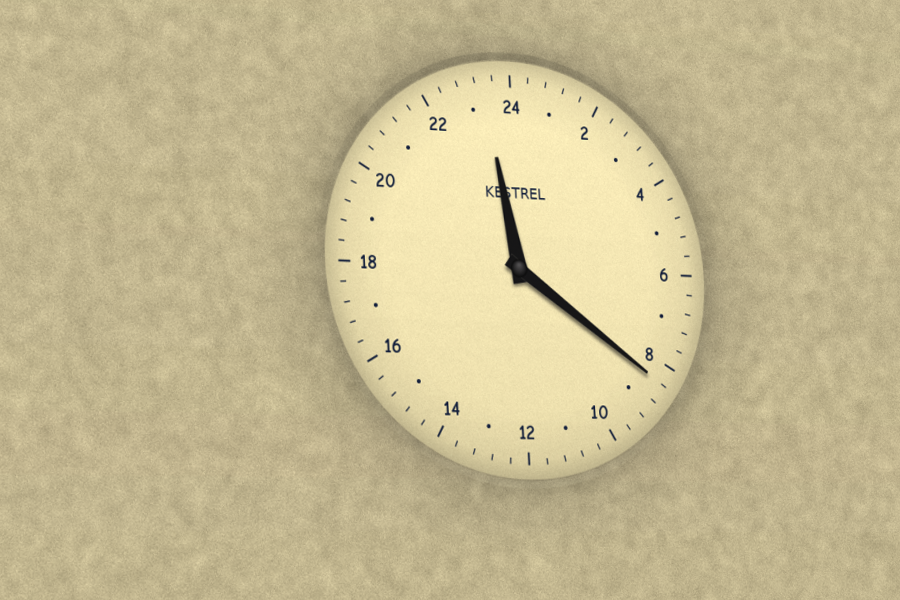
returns {"hour": 23, "minute": 21}
